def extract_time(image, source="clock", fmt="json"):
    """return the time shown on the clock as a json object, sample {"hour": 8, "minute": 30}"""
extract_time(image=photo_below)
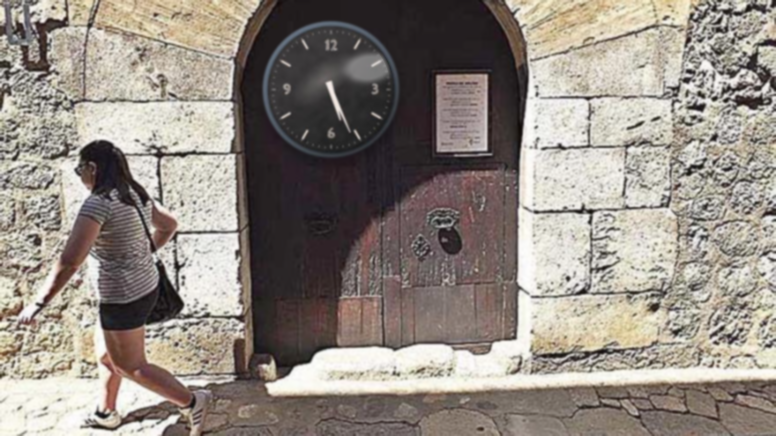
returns {"hour": 5, "minute": 26}
